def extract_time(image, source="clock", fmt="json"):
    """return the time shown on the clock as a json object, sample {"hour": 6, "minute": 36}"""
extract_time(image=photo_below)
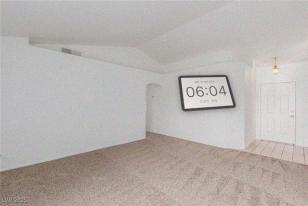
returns {"hour": 6, "minute": 4}
